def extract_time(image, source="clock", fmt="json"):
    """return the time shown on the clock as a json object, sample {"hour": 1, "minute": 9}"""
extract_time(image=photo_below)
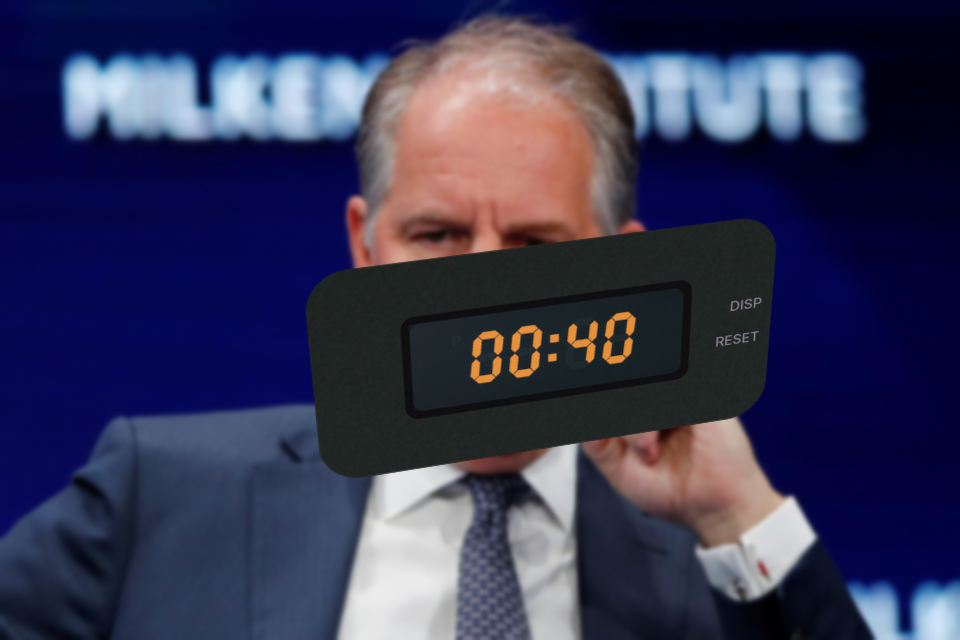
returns {"hour": 0, "minute": 40}
